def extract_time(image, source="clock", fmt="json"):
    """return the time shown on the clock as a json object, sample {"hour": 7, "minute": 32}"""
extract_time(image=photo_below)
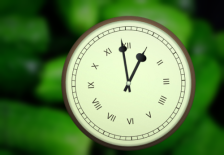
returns {"hour": 12, "minute": 59}
